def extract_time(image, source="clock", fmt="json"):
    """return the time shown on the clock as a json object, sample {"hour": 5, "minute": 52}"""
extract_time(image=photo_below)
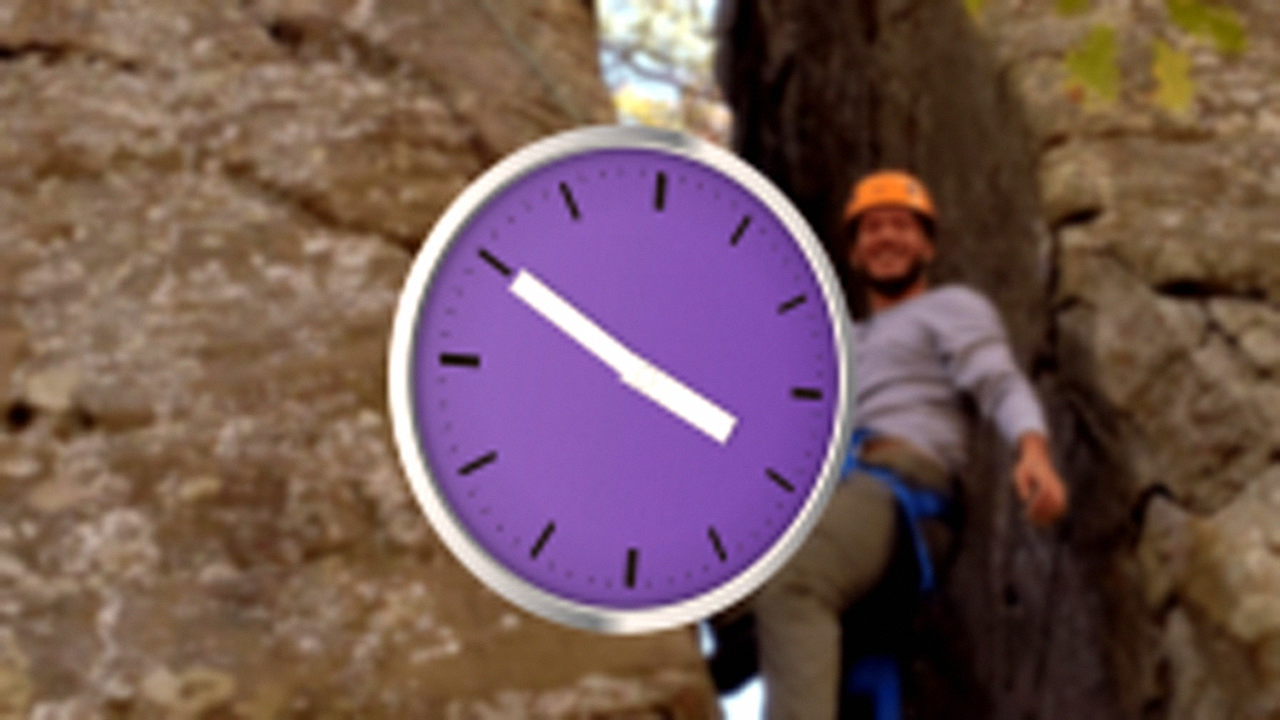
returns {"hour": 3, "minute": 50}
